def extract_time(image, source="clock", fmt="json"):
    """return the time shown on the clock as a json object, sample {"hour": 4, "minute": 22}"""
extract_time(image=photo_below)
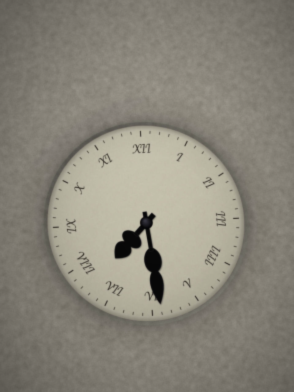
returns {"hour": 7, "minute": 29}
